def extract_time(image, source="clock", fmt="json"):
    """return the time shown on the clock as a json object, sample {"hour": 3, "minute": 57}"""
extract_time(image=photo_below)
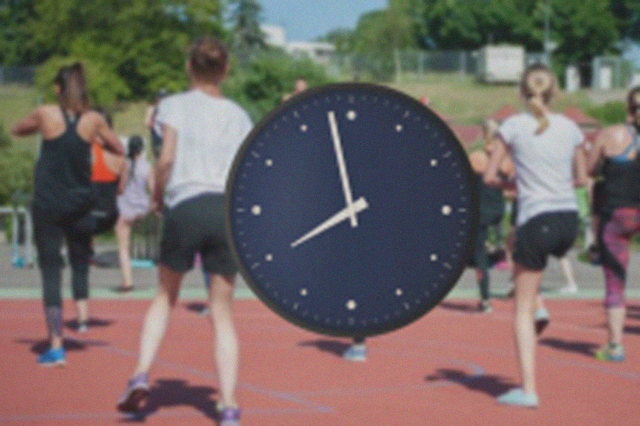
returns {"hour": 7, "minute": 58}
